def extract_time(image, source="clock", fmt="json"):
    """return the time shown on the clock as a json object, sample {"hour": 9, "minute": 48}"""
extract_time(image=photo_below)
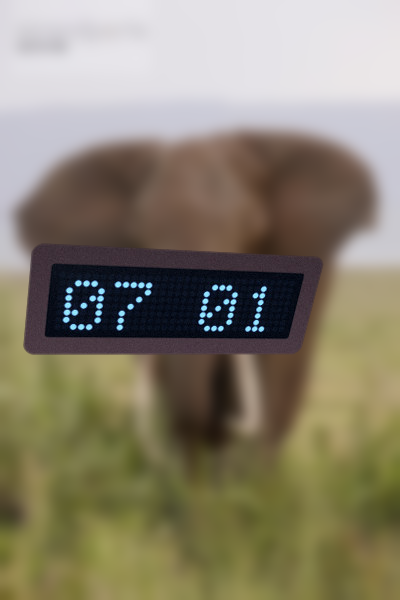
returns {"hour": 7, "minute": 1}
